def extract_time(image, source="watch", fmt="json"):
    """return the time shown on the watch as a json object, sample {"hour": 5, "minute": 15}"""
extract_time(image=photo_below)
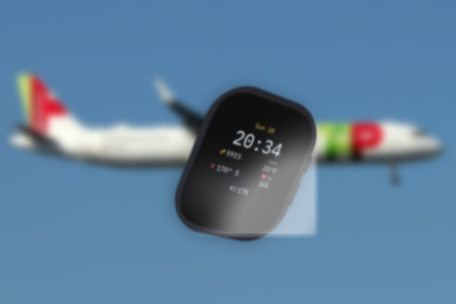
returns {"hour": 20, "minute": 34}
